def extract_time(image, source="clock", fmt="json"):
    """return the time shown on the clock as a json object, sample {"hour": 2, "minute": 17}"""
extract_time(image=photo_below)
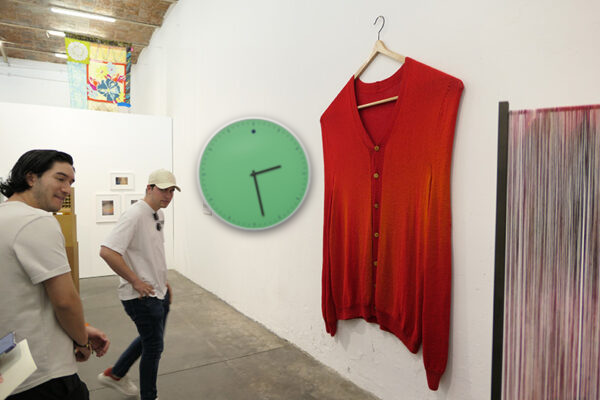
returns {"hour": 2, "minute": 28}
